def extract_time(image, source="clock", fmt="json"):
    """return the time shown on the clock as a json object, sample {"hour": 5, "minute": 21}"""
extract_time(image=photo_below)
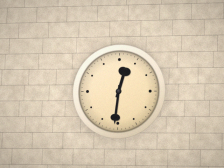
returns {"hour": 12, "minute": 31}
